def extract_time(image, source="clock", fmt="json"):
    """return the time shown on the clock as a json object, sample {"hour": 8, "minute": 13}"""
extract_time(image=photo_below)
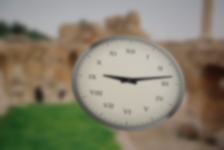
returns {"hour": 9, "minute": 13}
